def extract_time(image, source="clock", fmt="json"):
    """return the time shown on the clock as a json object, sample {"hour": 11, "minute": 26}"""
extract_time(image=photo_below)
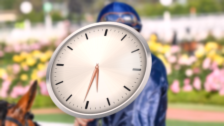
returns {"hour": 5, "minute": 31}
